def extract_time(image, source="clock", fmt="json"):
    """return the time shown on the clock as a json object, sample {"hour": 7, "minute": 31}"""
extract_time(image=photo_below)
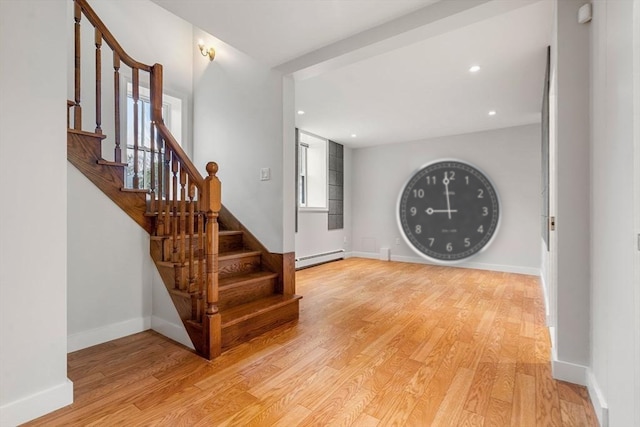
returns {"hour": 8, "minute": 59}
